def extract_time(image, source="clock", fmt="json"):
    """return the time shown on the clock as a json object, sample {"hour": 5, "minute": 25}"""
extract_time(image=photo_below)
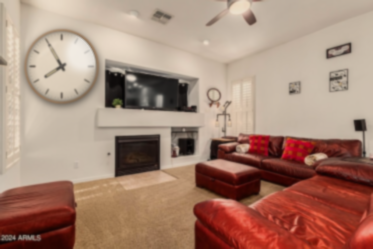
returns {"hour": 7, "minute": 55}
